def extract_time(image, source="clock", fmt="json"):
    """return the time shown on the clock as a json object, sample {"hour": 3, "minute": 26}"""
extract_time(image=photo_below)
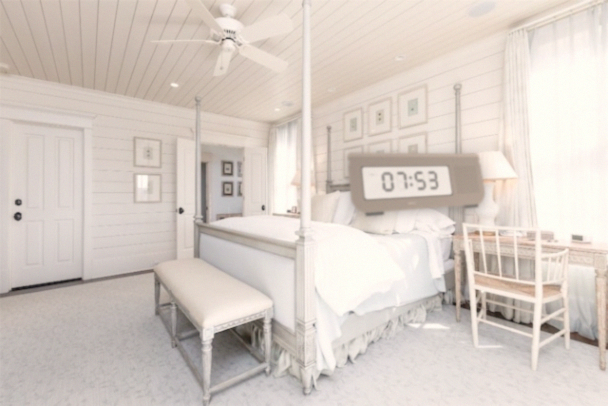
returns {"hour": 7, "minute": 53}
